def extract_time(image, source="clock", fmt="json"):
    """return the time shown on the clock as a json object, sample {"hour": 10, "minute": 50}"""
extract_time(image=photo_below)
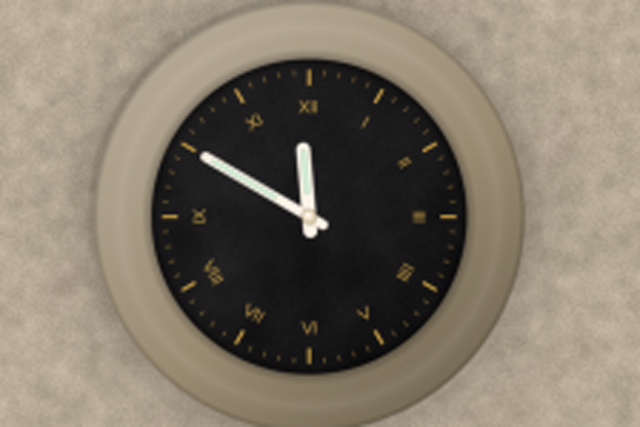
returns {"hour": 11, "minute": 50}
